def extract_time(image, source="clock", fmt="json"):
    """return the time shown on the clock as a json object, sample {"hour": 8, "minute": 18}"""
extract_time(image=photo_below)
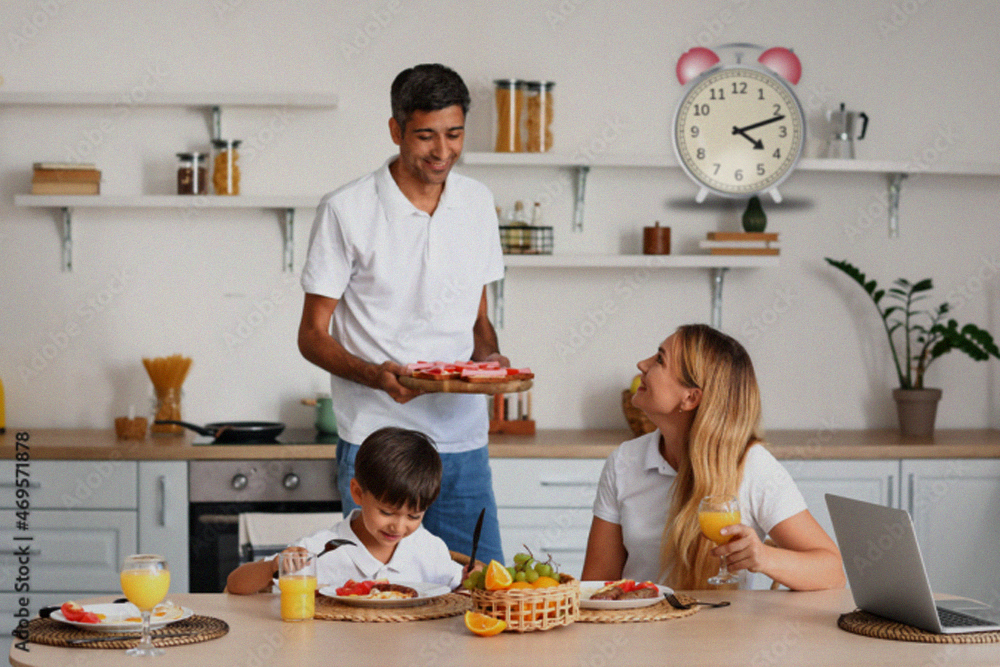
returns {"hour": 4, "minute": 12}
